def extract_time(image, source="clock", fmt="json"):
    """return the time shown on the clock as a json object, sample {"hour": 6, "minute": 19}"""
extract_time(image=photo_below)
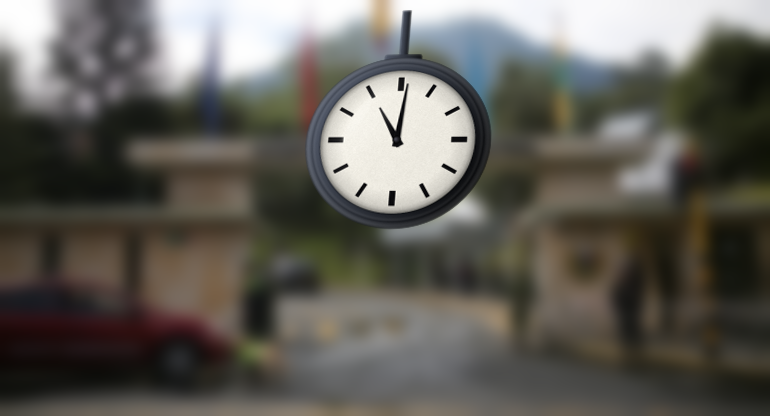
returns {"hour": 11, "minute": 1}
